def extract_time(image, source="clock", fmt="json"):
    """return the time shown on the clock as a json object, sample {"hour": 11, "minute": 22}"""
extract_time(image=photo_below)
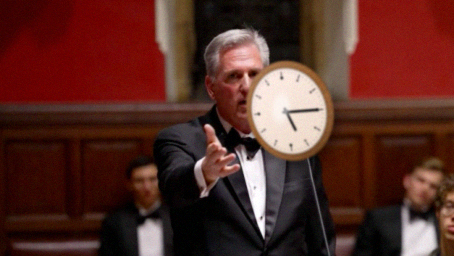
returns {"hour": 5, "minute": 15}
